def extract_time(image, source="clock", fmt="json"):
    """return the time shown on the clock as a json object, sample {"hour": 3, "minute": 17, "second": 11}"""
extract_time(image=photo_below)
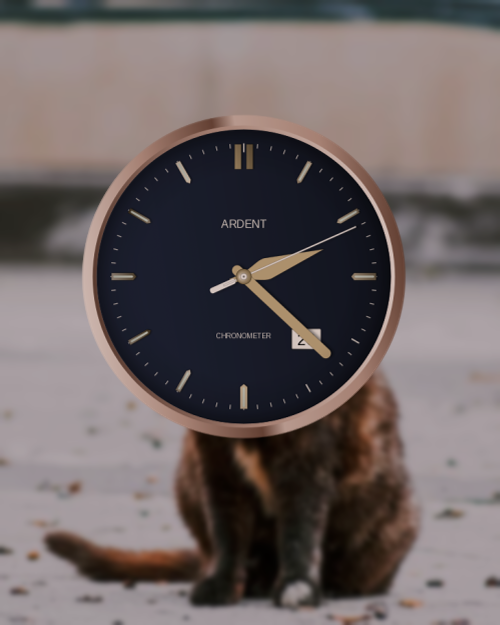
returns {"hour": 2, "minute": 22, "second": 11}
